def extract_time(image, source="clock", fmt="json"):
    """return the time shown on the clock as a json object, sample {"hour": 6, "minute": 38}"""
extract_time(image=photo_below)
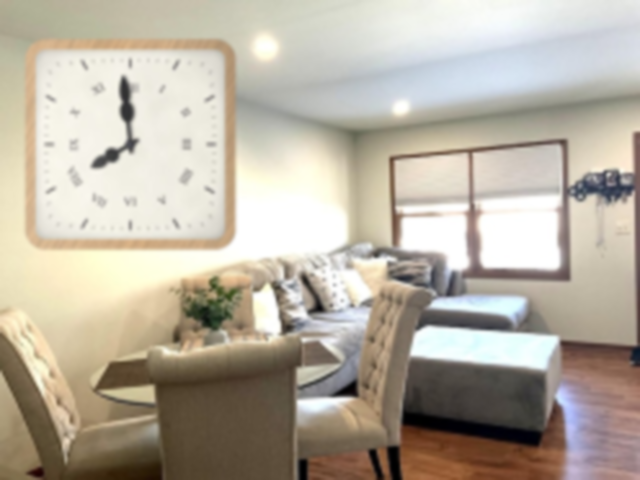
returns {"hour": 7, "minute": 59}
